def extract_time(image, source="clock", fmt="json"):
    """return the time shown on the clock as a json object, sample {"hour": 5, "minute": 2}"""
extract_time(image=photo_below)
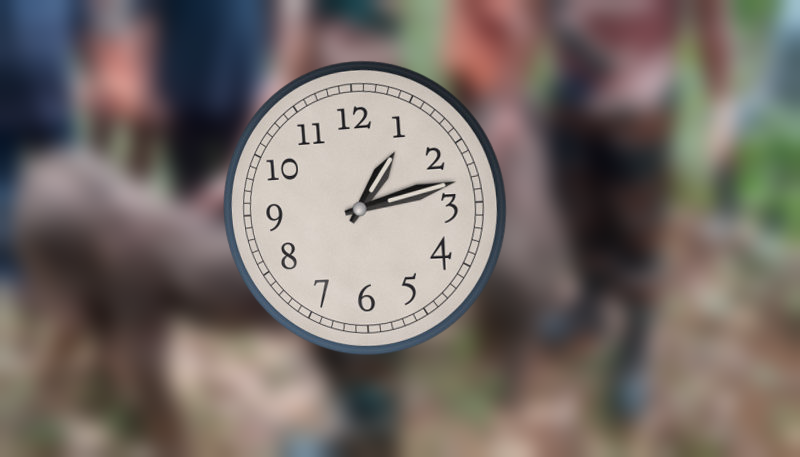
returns {"hour": 1, "minute": 13}
